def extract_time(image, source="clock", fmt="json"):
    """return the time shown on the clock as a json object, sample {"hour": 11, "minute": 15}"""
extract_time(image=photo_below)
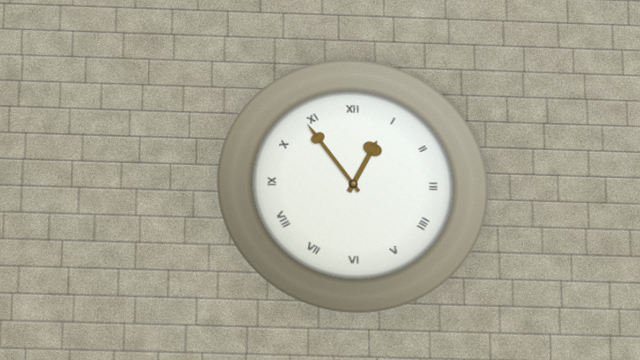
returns {"hour": 12, "minute": 54}
